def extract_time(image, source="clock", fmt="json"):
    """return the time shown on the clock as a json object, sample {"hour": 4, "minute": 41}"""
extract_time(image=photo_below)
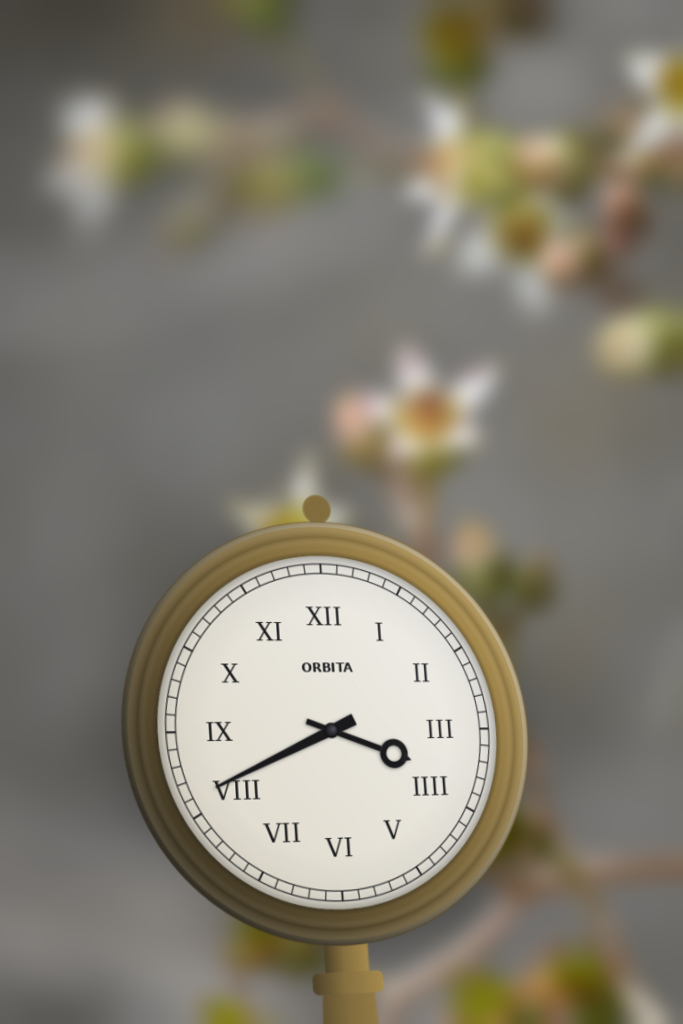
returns {"hour": 3, "minute": 41}
